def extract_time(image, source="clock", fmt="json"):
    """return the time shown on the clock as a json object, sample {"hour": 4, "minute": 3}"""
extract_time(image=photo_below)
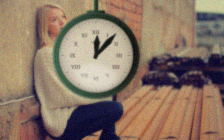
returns {"hour": 12, "minute": 7}
